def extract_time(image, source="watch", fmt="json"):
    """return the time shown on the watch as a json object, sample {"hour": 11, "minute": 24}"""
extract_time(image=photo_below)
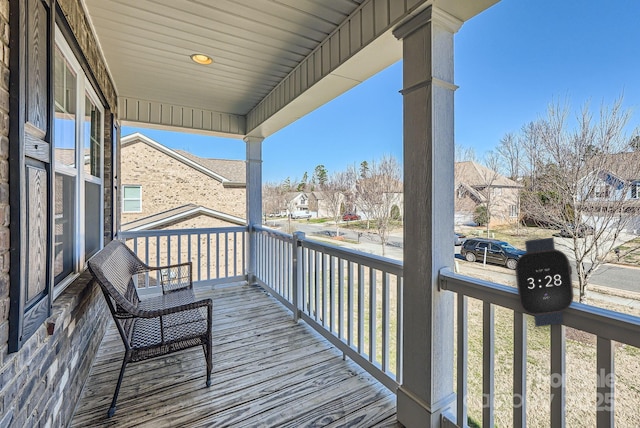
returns {"hour": 3, "minute": 28}
